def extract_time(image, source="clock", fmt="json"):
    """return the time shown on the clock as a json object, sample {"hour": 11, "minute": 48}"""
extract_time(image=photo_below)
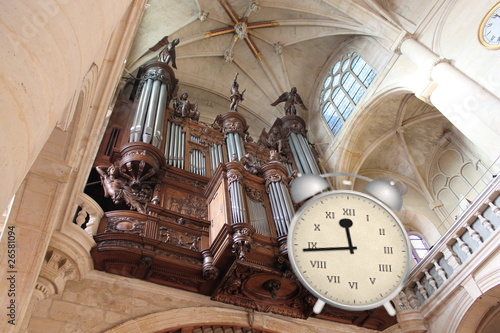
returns {"hour": 11, "minute": 44}
